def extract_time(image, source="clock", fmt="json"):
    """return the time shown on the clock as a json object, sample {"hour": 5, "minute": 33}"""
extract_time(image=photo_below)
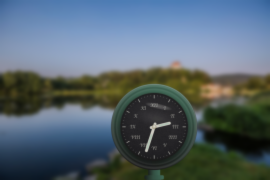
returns {"hour": 2, "minute": 33}
